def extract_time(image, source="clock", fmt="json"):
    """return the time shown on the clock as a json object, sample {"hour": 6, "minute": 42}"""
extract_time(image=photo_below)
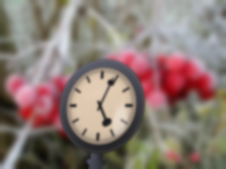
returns {"hour": 5, "minute": 4}
